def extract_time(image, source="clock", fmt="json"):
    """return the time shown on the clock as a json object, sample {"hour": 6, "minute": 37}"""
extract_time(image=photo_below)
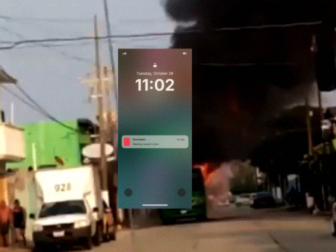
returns {"hour": 11, "minute": 2}
